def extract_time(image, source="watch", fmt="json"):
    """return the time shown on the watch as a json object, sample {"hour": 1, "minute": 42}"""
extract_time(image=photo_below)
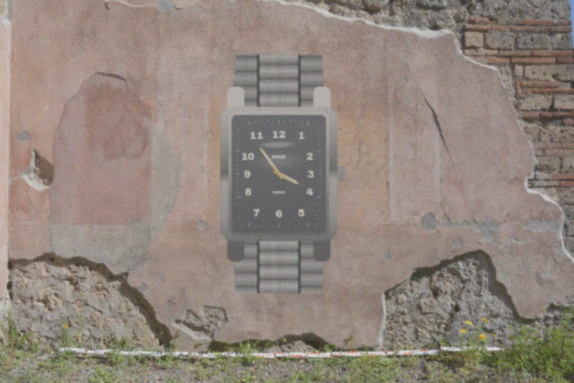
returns {"hour": 3, "minute": 54}
